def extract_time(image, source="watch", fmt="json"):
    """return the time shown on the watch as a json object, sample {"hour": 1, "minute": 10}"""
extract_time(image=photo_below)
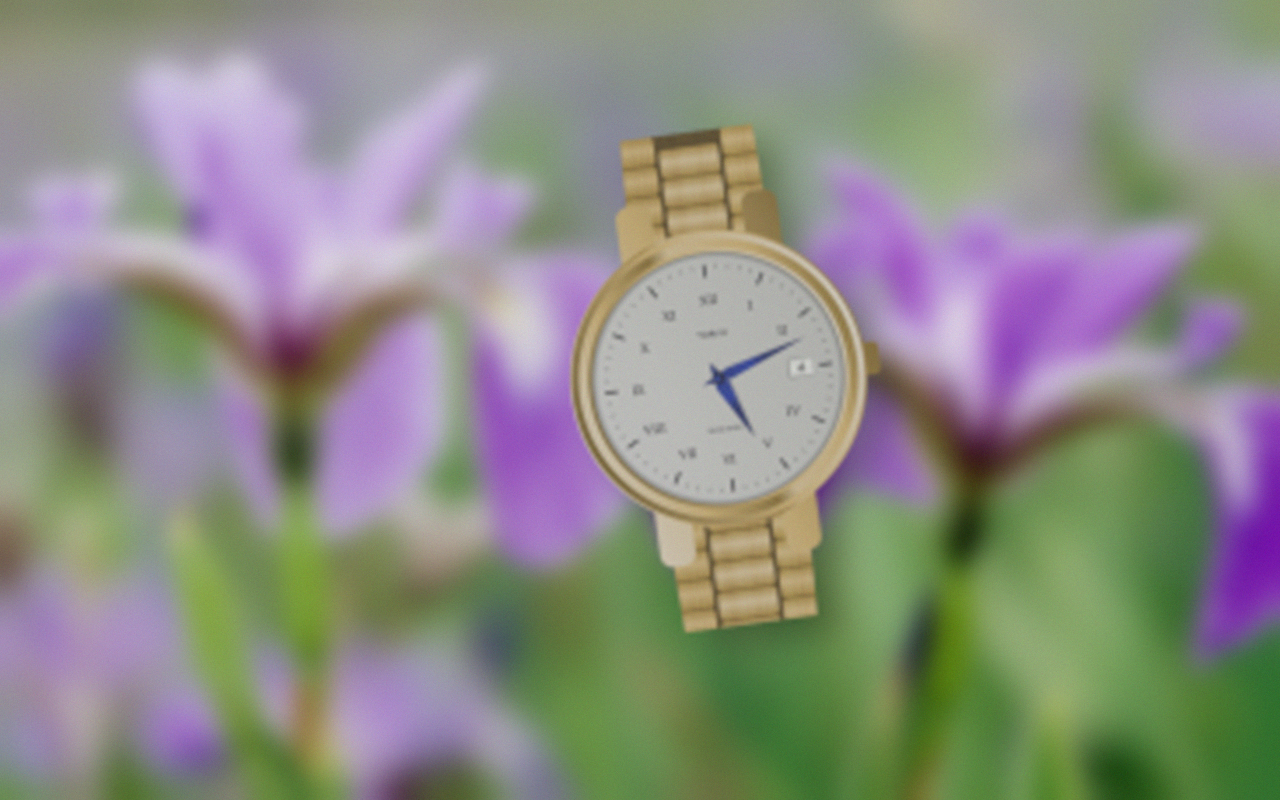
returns {"hour": 5, "minute": 12}
